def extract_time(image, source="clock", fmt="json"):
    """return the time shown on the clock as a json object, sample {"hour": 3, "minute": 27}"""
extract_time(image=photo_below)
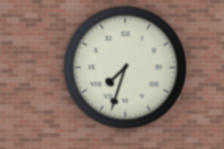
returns {"hour": 7, "minute": 33}
